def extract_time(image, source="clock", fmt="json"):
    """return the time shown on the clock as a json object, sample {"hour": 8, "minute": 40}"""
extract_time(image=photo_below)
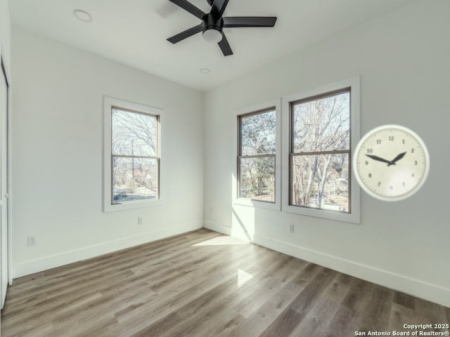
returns {"hour": 1, "minute": 48}
